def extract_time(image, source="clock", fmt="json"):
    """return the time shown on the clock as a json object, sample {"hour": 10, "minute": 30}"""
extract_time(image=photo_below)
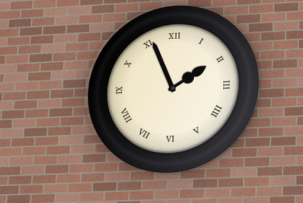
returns {"hour": 1, "minute": 56}
